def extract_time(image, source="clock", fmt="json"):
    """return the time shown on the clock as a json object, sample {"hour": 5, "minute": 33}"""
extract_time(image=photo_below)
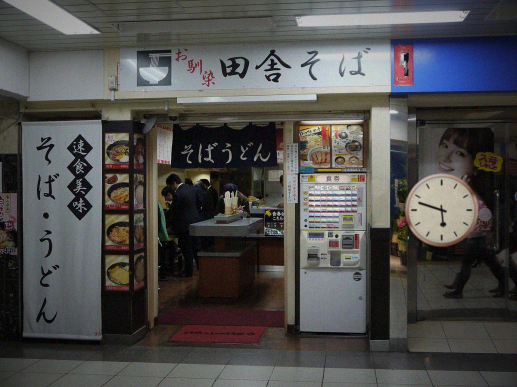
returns {"hour": 5, "minute": 48}
